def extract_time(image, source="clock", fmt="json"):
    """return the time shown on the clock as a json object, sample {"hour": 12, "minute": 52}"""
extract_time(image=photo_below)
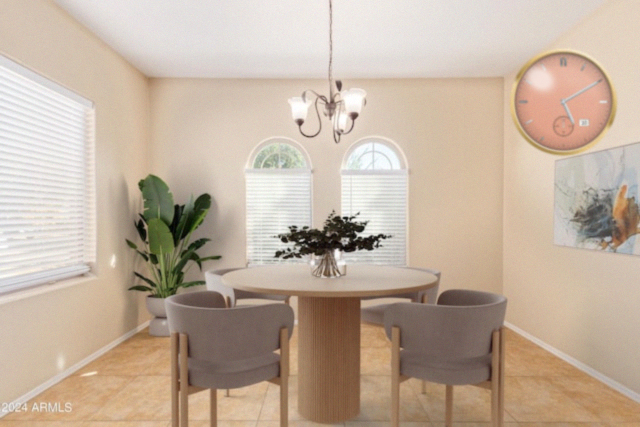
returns {"hour": 5, "minute": 10}
